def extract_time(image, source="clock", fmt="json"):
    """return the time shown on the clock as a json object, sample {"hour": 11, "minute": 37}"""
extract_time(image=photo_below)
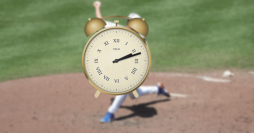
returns {"hour": 2, "minute": 12}
